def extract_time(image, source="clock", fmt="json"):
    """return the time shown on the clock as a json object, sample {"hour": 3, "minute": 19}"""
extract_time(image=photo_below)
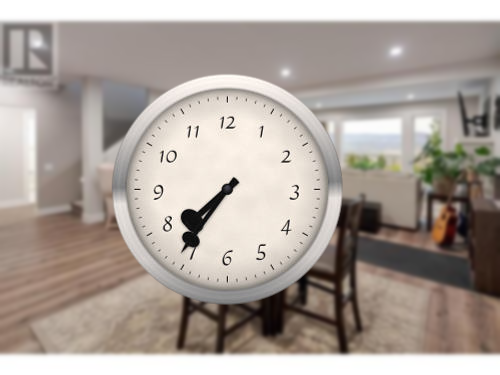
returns {"hour": 7, "minute": 36}
